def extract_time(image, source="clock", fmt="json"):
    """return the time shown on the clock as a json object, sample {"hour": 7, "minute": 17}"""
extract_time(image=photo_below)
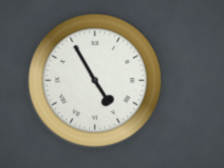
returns {"hour": 4, "minute": 55}
